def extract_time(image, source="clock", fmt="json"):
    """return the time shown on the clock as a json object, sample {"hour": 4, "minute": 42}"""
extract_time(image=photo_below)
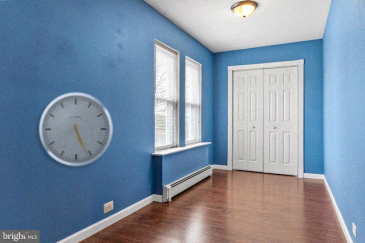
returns {"hour": 5, "minute": 26}
